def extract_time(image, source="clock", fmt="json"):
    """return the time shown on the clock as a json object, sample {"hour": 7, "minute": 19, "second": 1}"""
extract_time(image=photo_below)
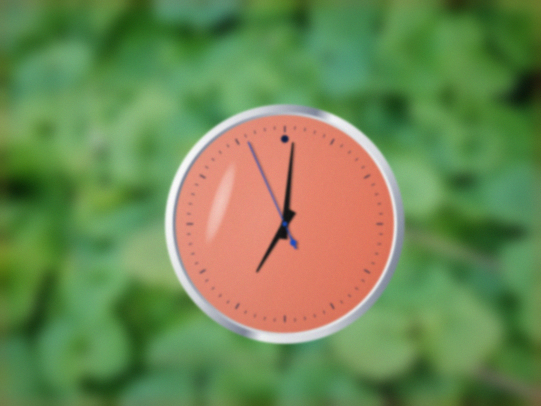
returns {"hour": 7, "minute": 0, "second": 56}
